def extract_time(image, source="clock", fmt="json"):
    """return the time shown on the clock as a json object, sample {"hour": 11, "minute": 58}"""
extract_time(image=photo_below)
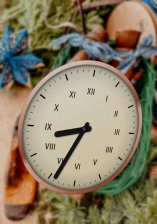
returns {"hour": 8, "minute": 34}
